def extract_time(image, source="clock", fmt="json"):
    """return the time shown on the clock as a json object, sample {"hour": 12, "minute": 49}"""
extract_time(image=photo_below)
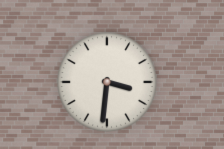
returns {"hour": 3, "minute": 31}
